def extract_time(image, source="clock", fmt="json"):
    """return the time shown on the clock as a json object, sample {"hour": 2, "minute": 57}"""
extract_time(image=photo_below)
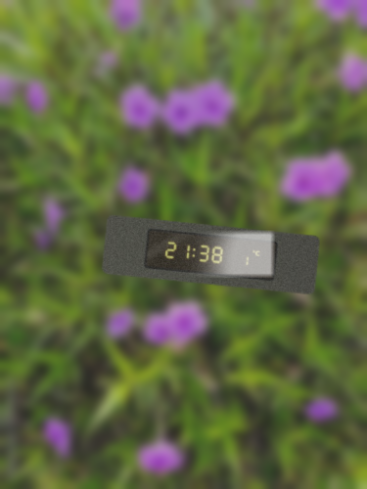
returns {"hour": 21, "minute": 38}
